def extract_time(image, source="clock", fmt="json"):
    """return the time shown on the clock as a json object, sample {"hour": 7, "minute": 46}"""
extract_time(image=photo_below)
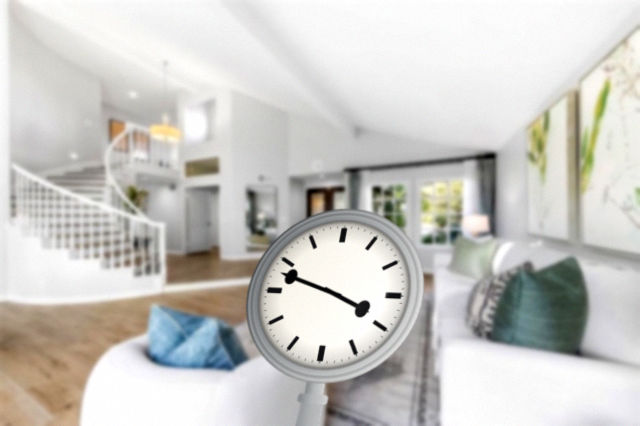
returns {"hour": 3, "minute": 48}
